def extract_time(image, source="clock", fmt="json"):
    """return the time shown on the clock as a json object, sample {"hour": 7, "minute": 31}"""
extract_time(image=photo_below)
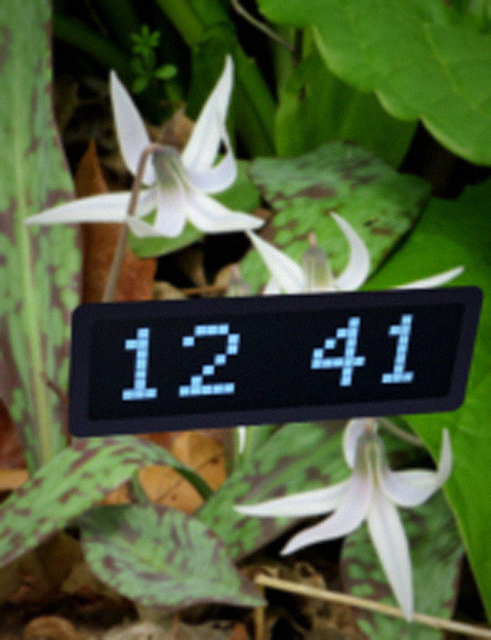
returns {"hour": 12, "minute": 41}
